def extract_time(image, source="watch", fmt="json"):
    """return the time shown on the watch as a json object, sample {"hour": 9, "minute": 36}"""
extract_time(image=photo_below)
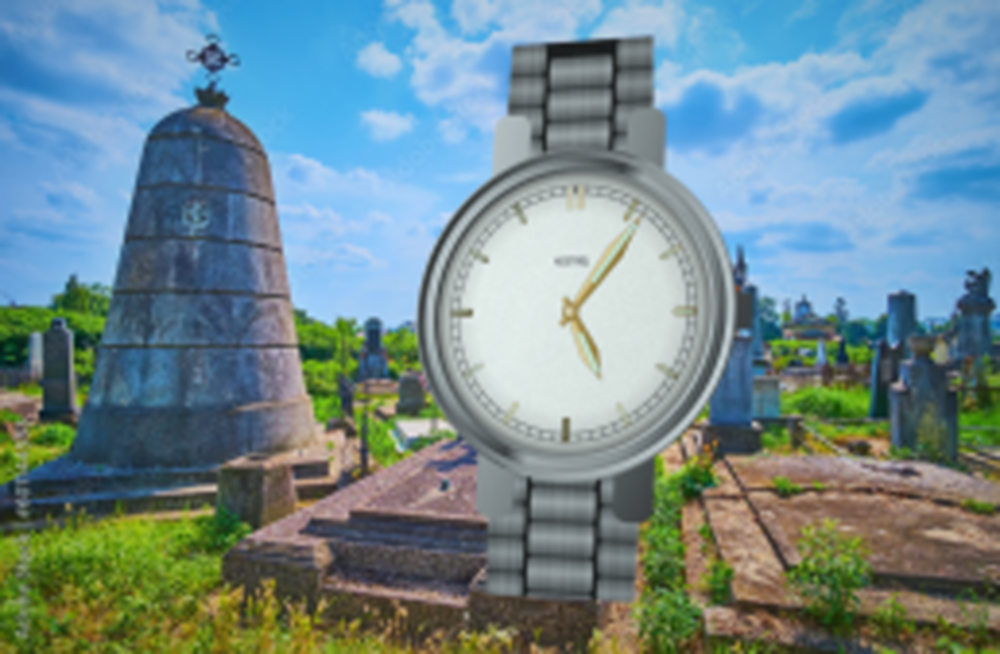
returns {"hour": 5, "minute": 6}
